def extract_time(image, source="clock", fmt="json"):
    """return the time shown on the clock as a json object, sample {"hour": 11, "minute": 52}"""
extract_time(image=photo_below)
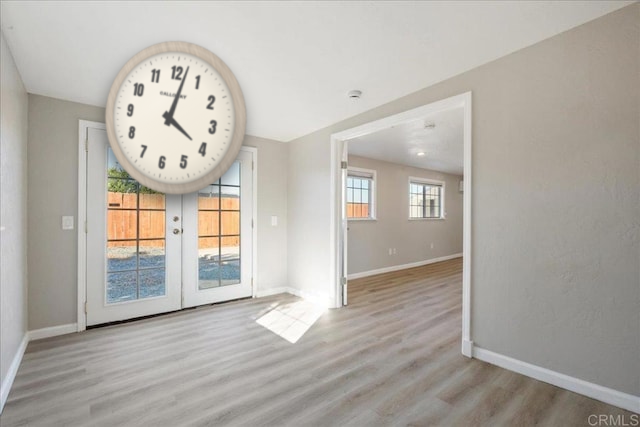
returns {"hour": 4, "minute": 2}
